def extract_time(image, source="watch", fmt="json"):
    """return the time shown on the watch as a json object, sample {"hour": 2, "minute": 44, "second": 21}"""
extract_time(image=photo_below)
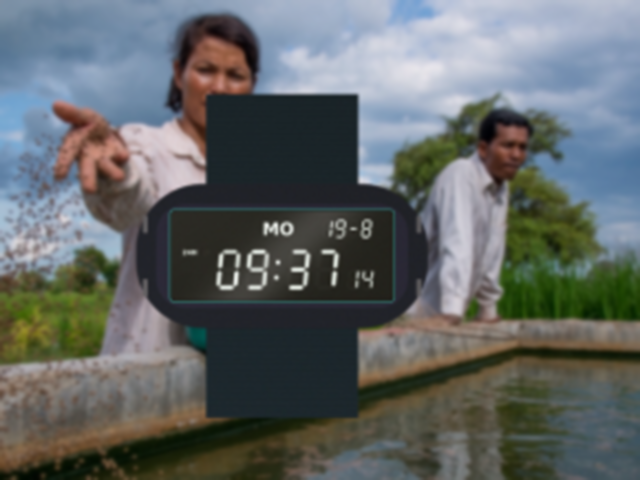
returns {"hour": 9, "minute": 37, "second": 14}
